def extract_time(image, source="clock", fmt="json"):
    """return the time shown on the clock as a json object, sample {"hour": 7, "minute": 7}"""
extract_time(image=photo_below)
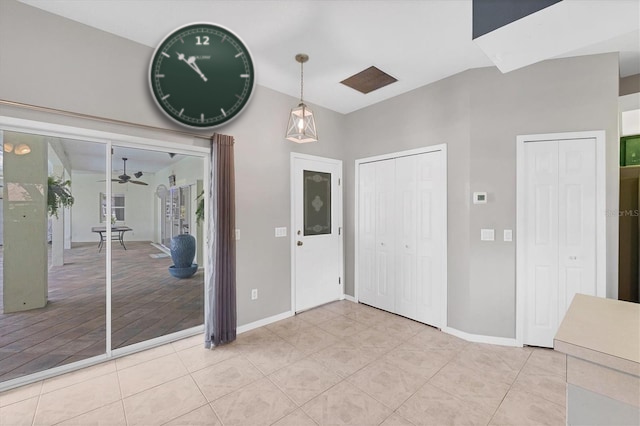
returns {"hour": 10, "minute": 52}
